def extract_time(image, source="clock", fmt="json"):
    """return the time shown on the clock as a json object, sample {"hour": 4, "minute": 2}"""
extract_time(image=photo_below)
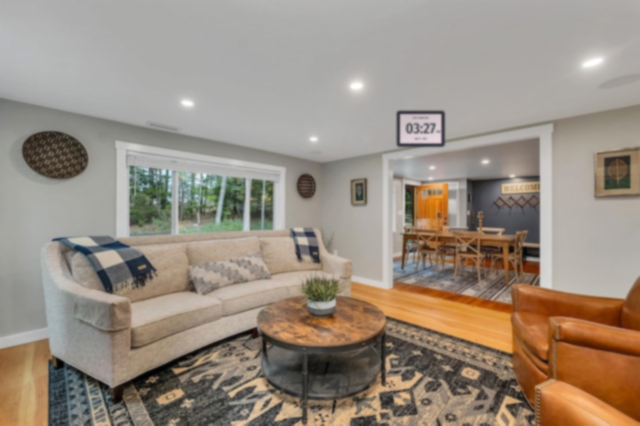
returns {"hour": 3, "minute": 27}
